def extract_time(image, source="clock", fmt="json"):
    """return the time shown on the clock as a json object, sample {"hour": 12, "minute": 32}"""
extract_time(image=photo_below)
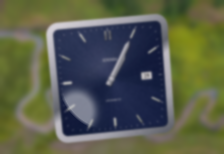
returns {"hour": 1, "minute": 5}
